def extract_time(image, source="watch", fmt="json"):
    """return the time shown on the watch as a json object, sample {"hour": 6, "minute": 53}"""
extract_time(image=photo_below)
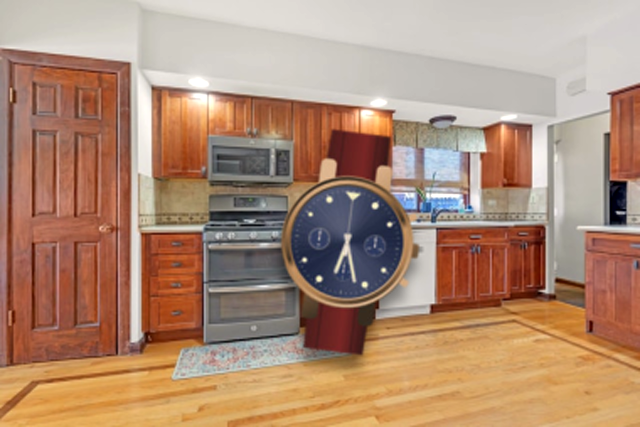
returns {"hour": 6, "minute": 27}
